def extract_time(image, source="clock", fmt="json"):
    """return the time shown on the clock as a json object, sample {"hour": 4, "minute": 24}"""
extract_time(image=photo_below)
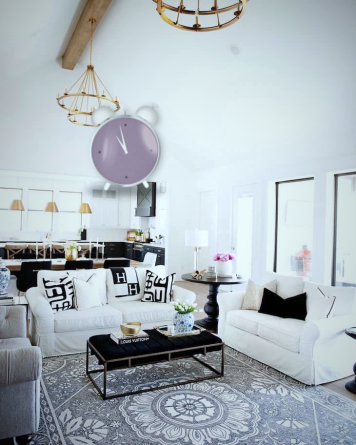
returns {"hour": 10, "minute": 58}
